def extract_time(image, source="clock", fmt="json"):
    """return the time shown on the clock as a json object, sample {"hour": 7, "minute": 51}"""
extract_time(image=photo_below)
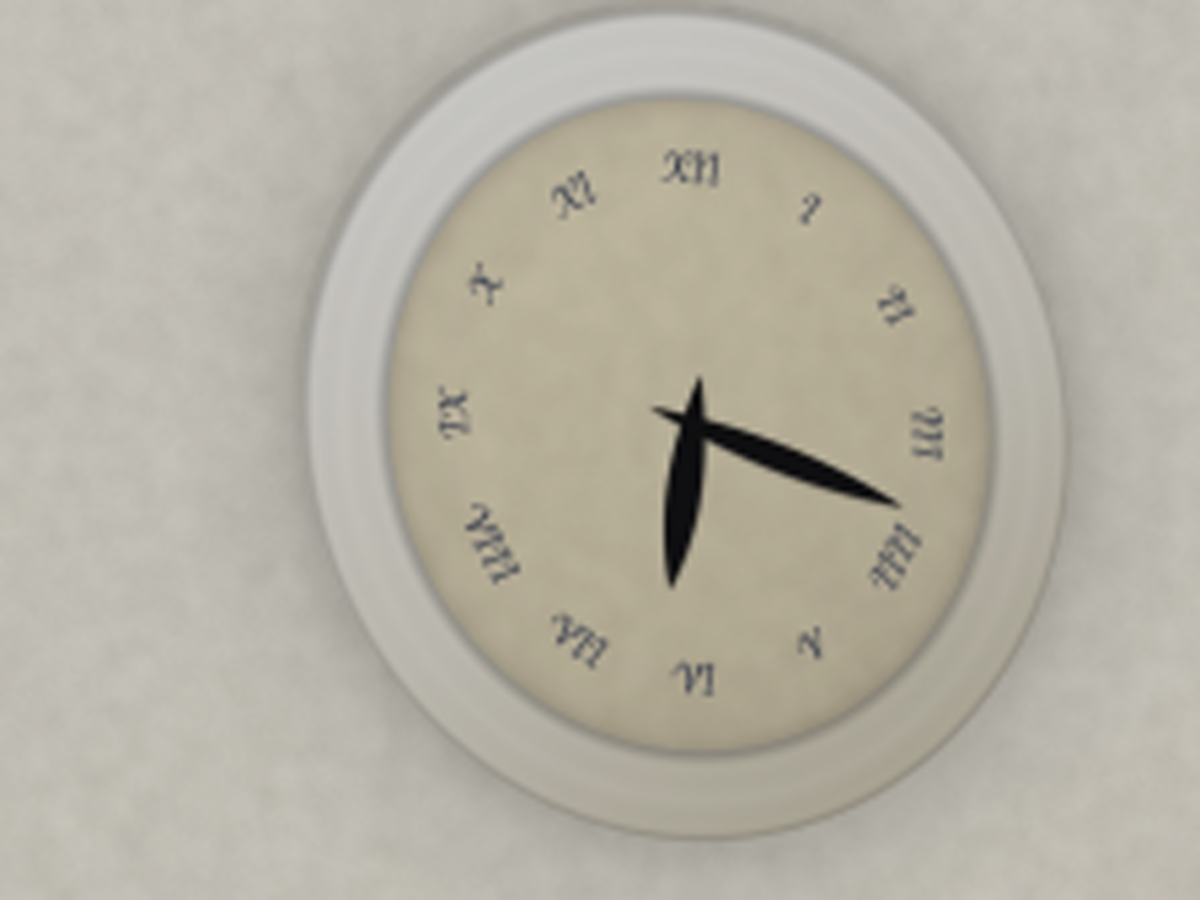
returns {"hour": 6, "minute": 18}
